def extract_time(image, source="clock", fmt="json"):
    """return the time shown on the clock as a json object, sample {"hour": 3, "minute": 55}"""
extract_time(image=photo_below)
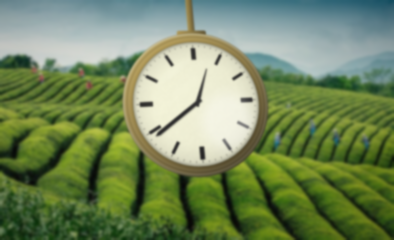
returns {"hour": 12, "minute": 39}
